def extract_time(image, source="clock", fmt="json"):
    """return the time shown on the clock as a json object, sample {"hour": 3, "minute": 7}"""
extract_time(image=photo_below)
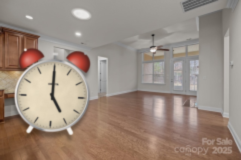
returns {"hour": 5, "minute": 0}
